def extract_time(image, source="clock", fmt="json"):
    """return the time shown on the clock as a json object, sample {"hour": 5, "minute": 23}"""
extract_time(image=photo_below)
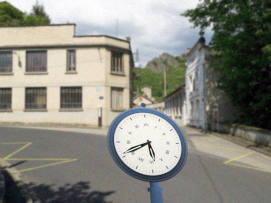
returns {"hour": 5, "minute": 41}
